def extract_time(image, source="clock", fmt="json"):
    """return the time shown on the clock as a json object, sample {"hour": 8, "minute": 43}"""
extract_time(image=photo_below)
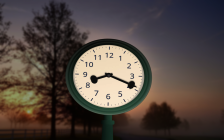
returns {"hour": 8, "minute": 19}
